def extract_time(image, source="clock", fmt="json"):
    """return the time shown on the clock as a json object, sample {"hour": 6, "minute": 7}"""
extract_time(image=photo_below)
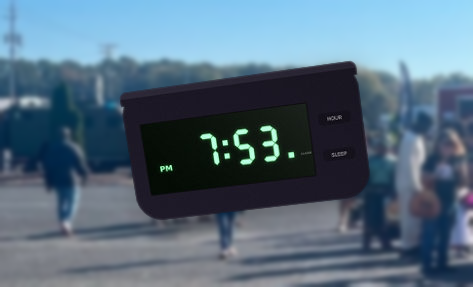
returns {"hour": 7, "minute": 53}
